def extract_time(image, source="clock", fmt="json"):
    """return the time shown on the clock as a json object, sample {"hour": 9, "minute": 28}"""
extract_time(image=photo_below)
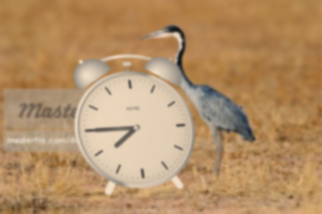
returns {"hour": 7, "minute": 45}
